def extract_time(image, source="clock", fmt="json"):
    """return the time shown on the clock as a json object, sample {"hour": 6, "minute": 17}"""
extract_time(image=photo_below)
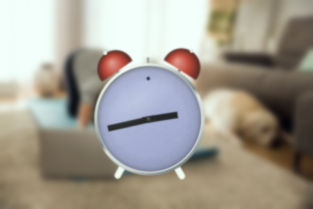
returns {"hour": 2, "minute": 43}
